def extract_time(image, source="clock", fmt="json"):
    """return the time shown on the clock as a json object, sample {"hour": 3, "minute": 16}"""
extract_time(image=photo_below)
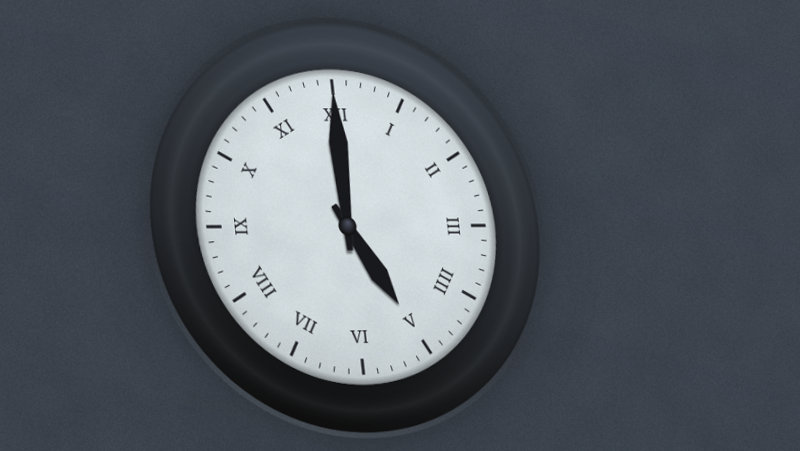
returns {"hour": 5, "minute": 0}
